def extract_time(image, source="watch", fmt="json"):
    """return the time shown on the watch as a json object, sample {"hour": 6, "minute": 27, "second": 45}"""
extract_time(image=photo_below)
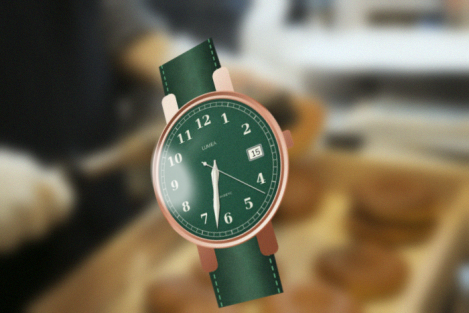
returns {"hour": 6, "minute": 32, "second": 22}
